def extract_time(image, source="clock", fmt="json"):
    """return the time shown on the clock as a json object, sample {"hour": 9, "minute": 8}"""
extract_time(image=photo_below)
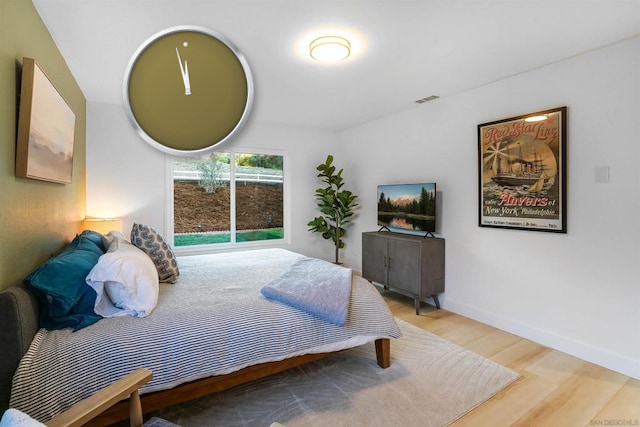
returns {"hour": 11, "minute": 58}
